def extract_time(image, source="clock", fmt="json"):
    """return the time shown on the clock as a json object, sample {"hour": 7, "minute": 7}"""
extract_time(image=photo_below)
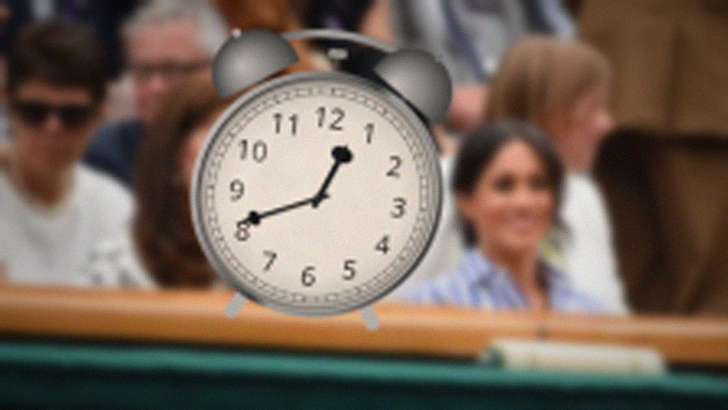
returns {"hour": 12, "minute": 41}
